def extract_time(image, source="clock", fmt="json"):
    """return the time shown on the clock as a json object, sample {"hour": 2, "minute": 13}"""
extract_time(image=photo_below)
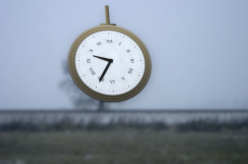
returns {"hour": 9, "minute": 35}
